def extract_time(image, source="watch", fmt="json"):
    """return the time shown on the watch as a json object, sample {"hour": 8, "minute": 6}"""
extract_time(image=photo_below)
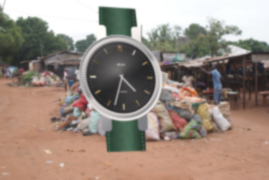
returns {"hour": 4, "minute": 33}
